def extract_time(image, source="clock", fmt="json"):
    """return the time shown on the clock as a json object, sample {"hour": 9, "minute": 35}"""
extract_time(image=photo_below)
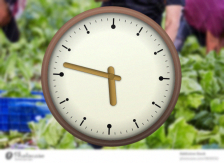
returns {"hour": 5, "minute": 47}
